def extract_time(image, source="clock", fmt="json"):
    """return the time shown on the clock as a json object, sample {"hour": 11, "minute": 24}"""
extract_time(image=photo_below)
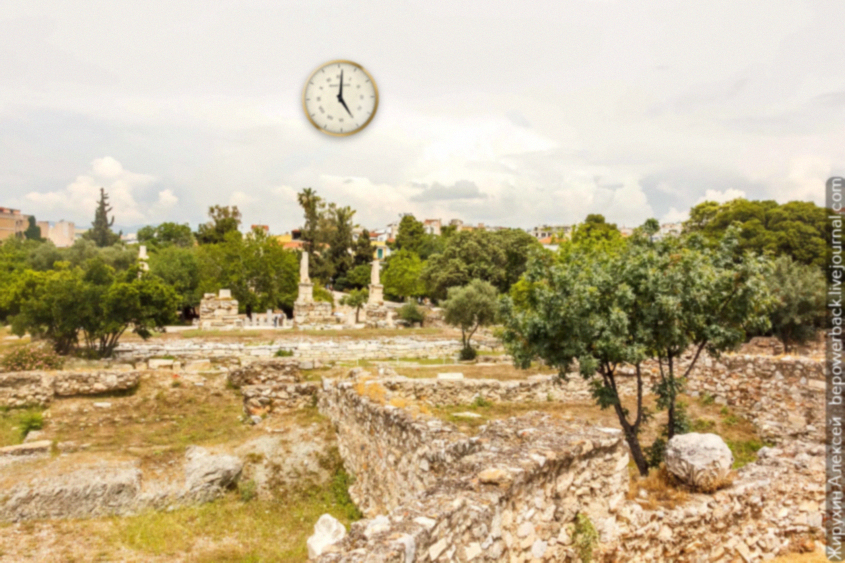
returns {"hour": 5, "minute": 1}
